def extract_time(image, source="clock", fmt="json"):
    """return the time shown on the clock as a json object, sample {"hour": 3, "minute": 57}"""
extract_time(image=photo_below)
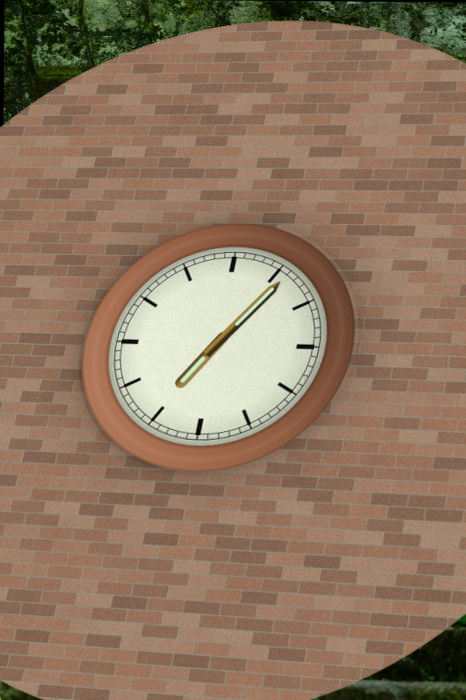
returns {"hour": 7, "minute": 6}
